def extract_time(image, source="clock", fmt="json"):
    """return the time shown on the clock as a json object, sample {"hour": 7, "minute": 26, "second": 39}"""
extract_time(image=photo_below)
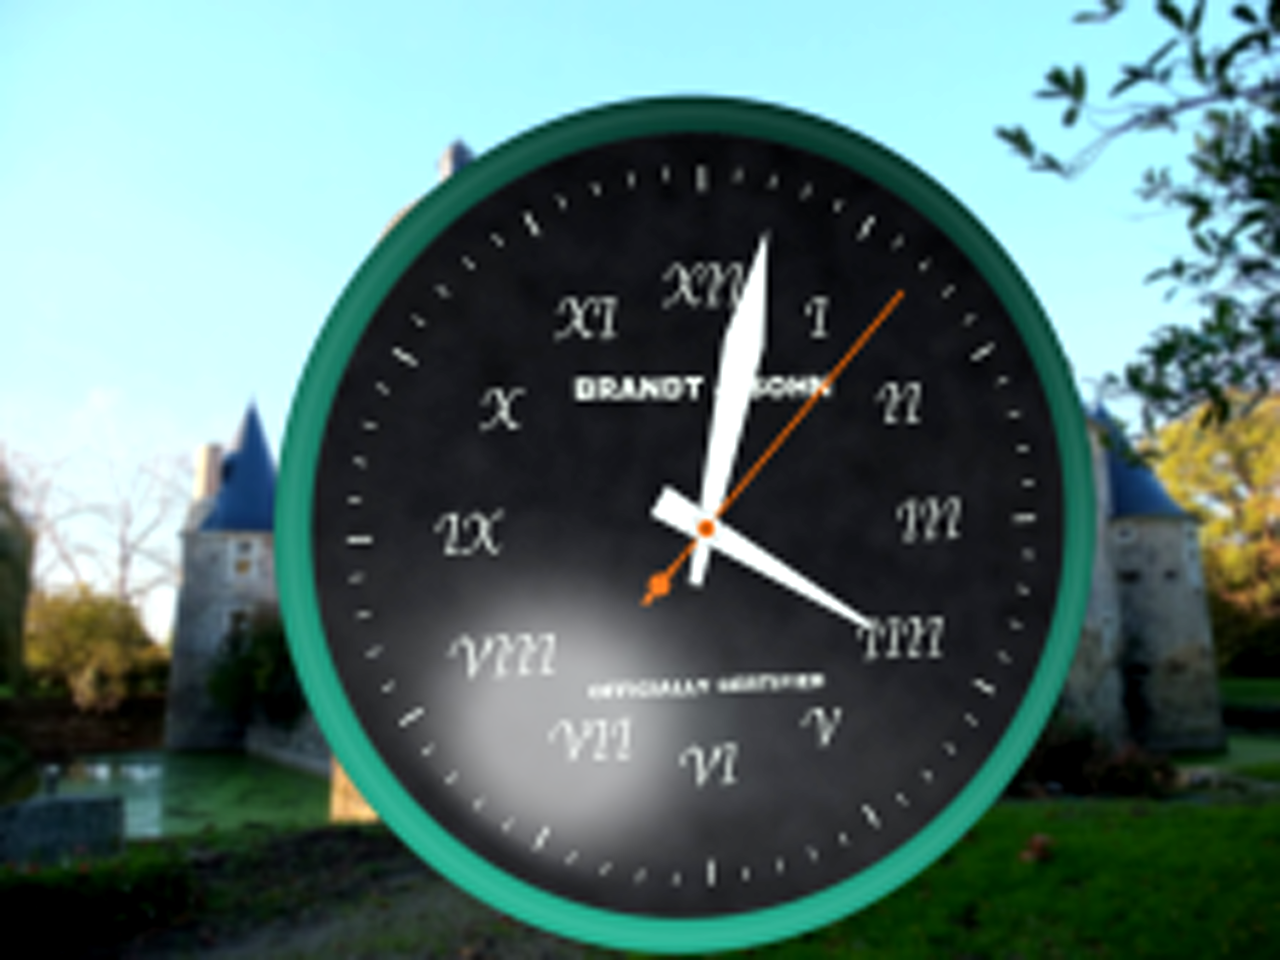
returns {"hour": 4, "minute": 2, "second": 7}
